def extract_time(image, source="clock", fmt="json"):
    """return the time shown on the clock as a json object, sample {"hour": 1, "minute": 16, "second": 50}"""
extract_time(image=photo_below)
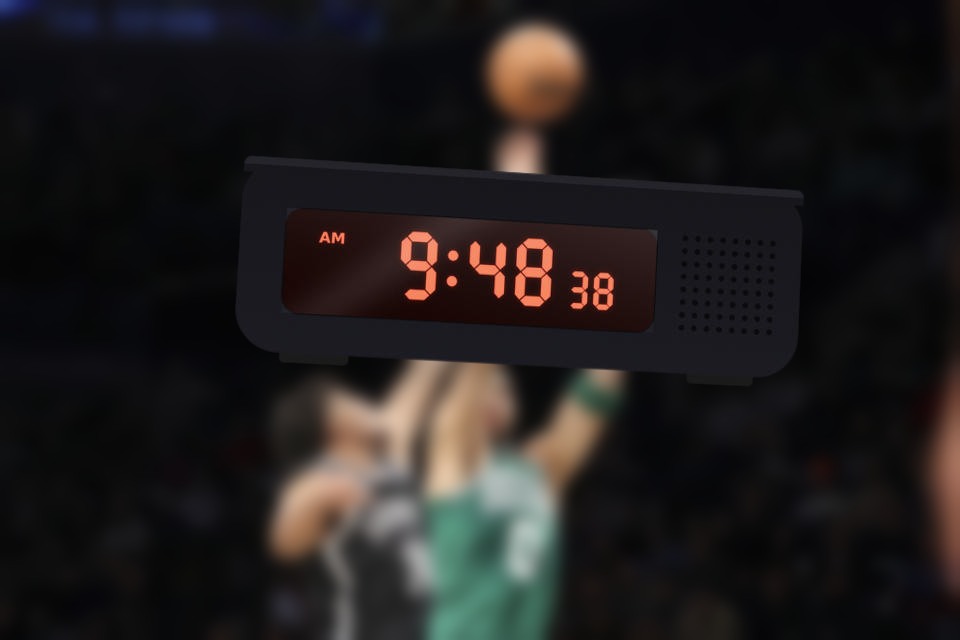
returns {"hour": 9, "minute": 48, "second": 38}
